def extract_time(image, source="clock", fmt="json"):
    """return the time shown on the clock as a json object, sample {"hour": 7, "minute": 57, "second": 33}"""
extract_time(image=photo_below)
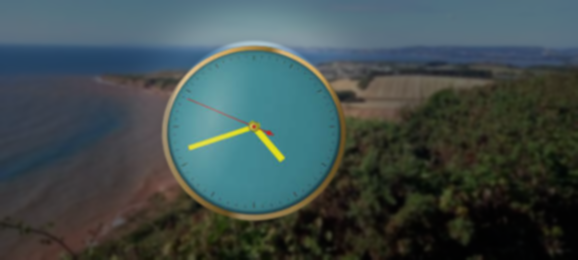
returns {"hour": 4, "minute": 41, "second": 49}
